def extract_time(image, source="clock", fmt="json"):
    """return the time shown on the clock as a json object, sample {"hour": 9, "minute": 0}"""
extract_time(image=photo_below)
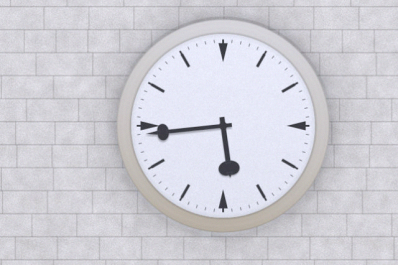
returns {"hour": 5, "minute": 44}
